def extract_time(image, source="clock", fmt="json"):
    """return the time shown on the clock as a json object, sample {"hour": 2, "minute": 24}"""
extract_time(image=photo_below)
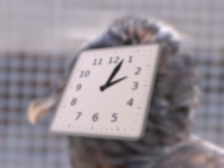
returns {"hour": 2, "minute": 3}
